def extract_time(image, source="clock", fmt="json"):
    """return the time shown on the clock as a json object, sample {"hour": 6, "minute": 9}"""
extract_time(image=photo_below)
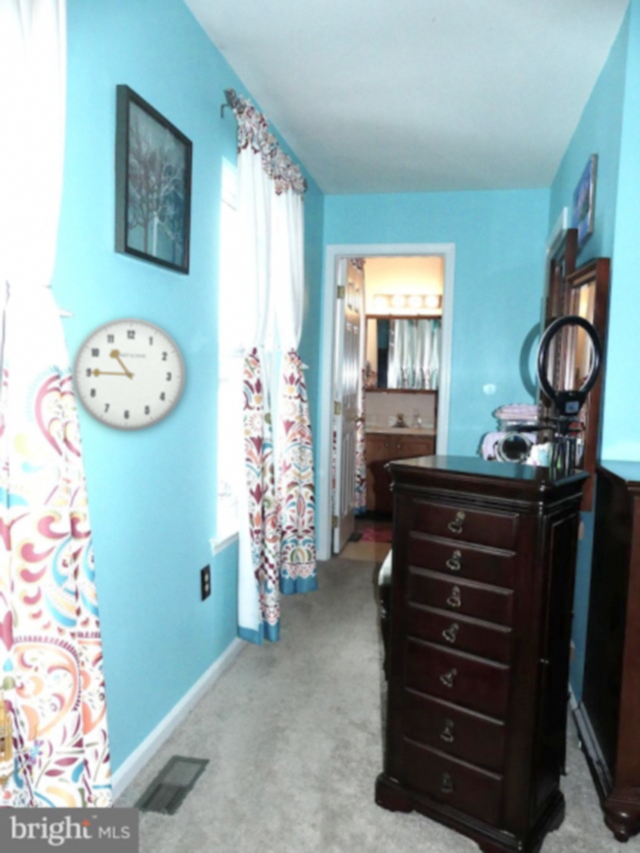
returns {"hour": 10, "minute": 45}
